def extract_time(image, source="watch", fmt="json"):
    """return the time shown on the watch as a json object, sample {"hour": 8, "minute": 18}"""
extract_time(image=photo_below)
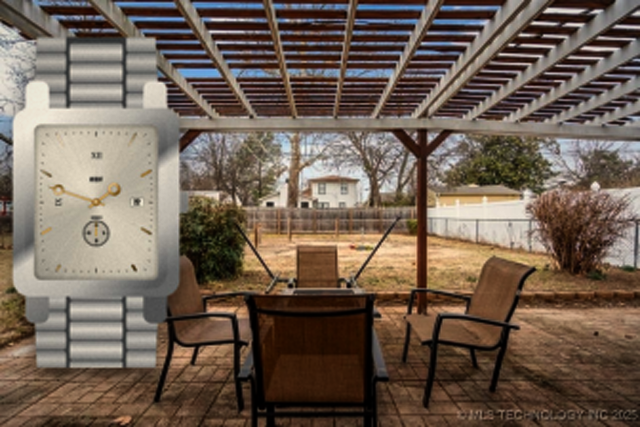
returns {"hour": 1, "minute": 48}
